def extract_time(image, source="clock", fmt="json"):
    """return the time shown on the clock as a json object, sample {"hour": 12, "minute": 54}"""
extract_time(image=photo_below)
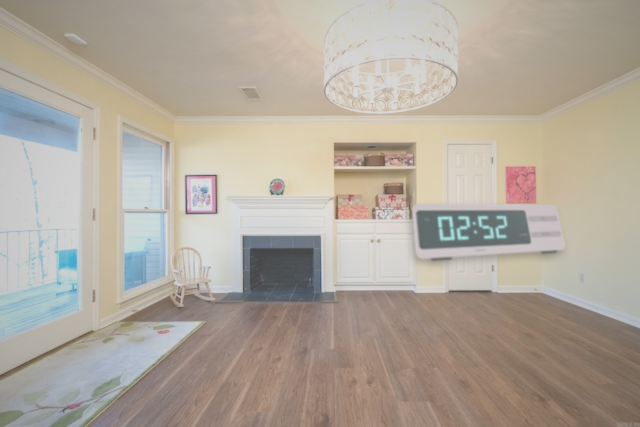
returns {"hour": 2, "minute": 52}
